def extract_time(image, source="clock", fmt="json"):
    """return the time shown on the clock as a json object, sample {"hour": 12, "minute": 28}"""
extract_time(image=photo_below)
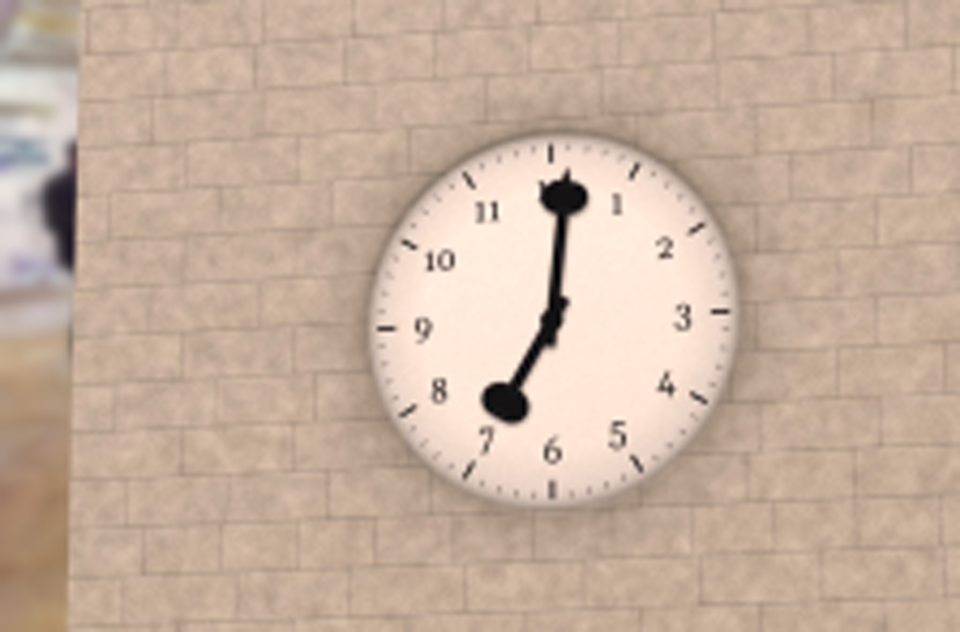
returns {"hour": 7, "minute": 1}
